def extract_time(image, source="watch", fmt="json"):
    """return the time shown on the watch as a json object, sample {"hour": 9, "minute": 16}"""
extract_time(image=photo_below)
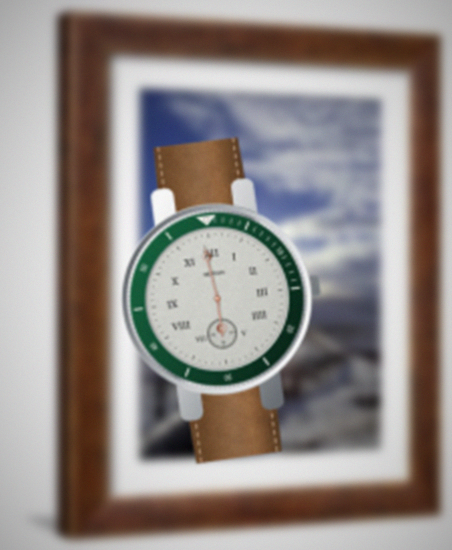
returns {"hour": 5, "minute": 59}
